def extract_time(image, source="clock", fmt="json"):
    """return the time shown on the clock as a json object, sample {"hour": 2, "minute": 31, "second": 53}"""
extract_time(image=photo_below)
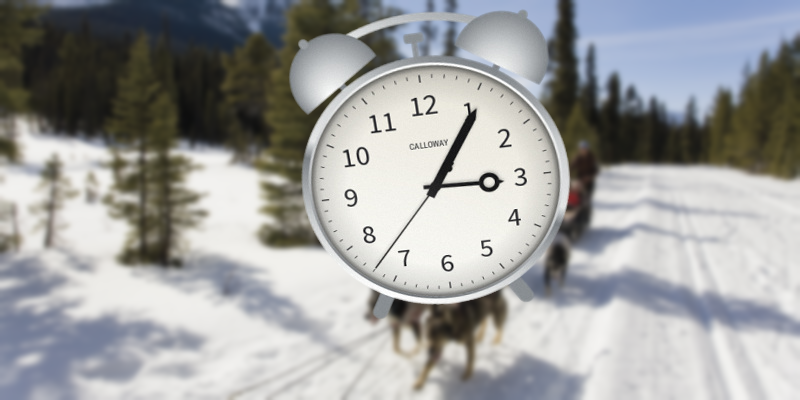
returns {"hour": 3, "minute": 5, "second": 37}
